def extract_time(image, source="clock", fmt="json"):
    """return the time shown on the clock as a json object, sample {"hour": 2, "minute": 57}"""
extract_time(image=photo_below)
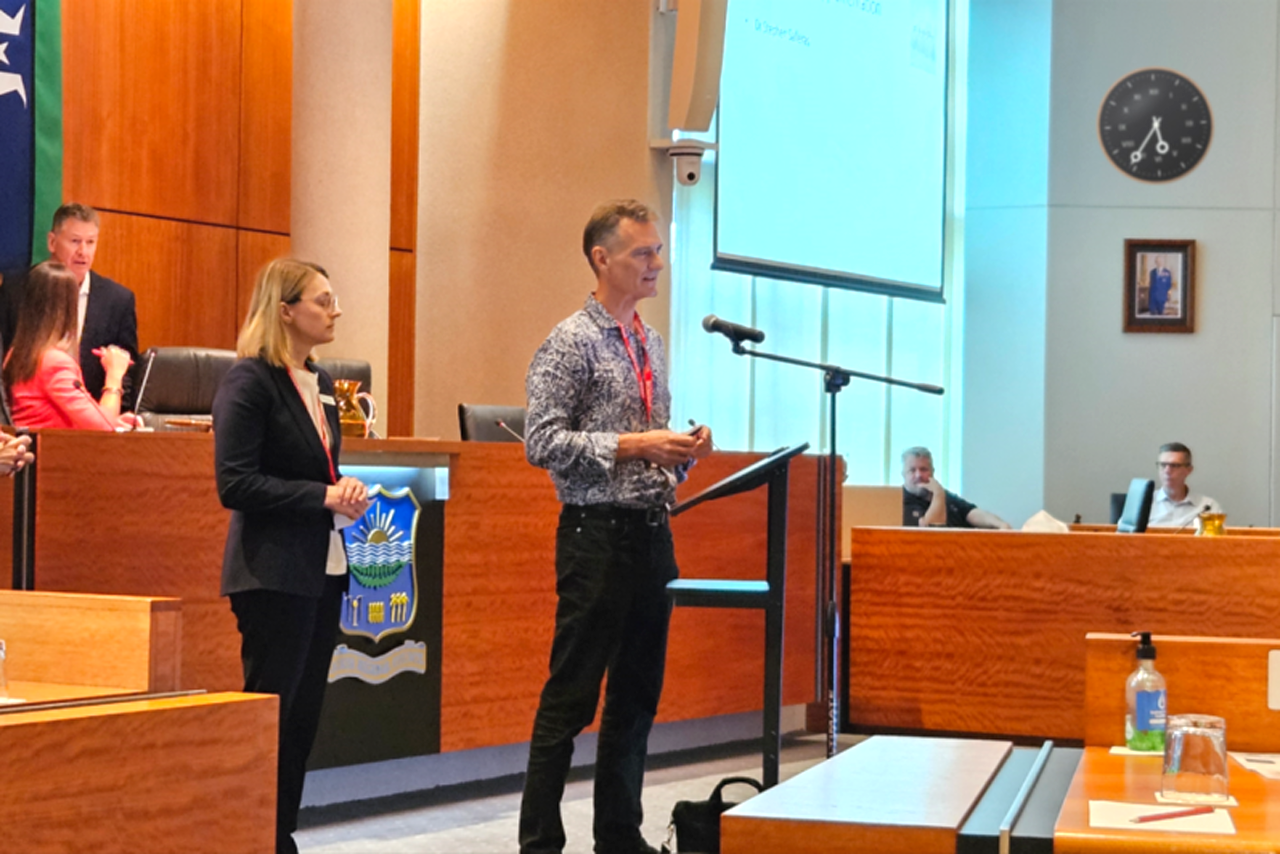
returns {"hour": 5, "minute": 36}
